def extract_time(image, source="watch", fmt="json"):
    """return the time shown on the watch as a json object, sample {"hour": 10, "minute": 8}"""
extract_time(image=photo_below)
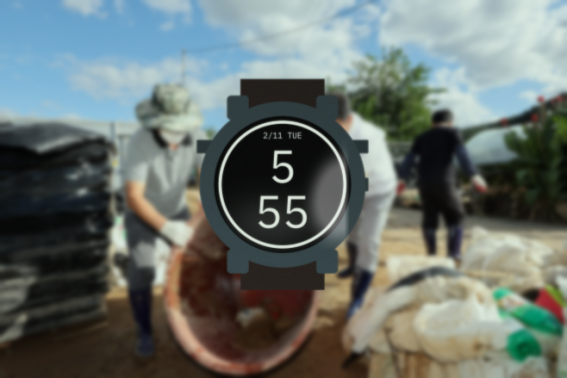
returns {"hour": 5, "minute": 55}
